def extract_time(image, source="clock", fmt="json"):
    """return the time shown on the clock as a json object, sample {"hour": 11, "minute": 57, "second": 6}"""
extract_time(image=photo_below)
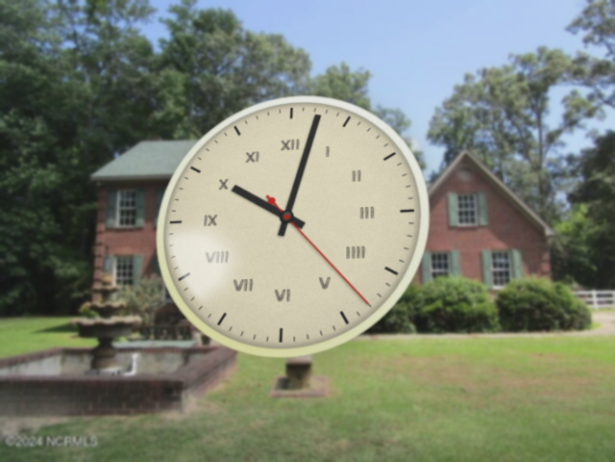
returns {"hour": 10, "minute": 2, "second": 23}
